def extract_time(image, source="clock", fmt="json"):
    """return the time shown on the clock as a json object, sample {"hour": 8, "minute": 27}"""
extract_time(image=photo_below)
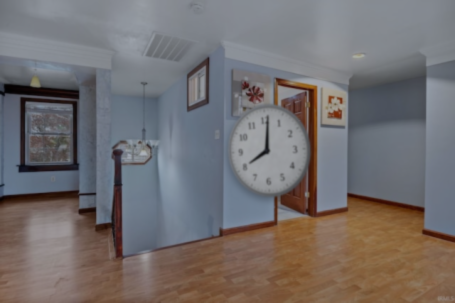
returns {"hour": 8, "minute": 1}
